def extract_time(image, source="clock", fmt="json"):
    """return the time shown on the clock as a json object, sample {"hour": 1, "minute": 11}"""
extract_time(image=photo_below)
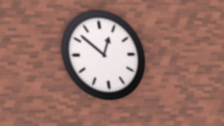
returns {"hour": 12, "minute": 52}
